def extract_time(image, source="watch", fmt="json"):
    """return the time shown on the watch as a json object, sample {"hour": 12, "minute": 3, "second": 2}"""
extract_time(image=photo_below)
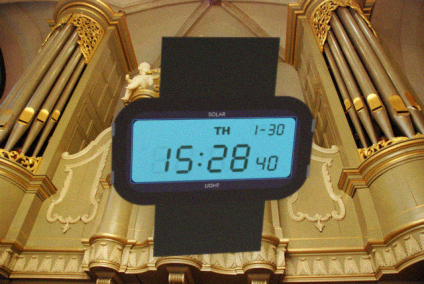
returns {"hour": 15, "minute": 28, "second": 40}
